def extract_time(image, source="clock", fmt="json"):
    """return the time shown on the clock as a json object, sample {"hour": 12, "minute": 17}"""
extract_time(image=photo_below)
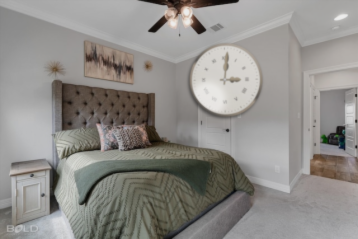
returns {"hour": 3, "minute": 1}
